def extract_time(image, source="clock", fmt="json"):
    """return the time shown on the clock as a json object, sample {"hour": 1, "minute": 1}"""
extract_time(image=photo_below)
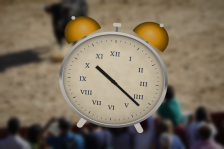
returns {"hour": 10, "minute": 22}
